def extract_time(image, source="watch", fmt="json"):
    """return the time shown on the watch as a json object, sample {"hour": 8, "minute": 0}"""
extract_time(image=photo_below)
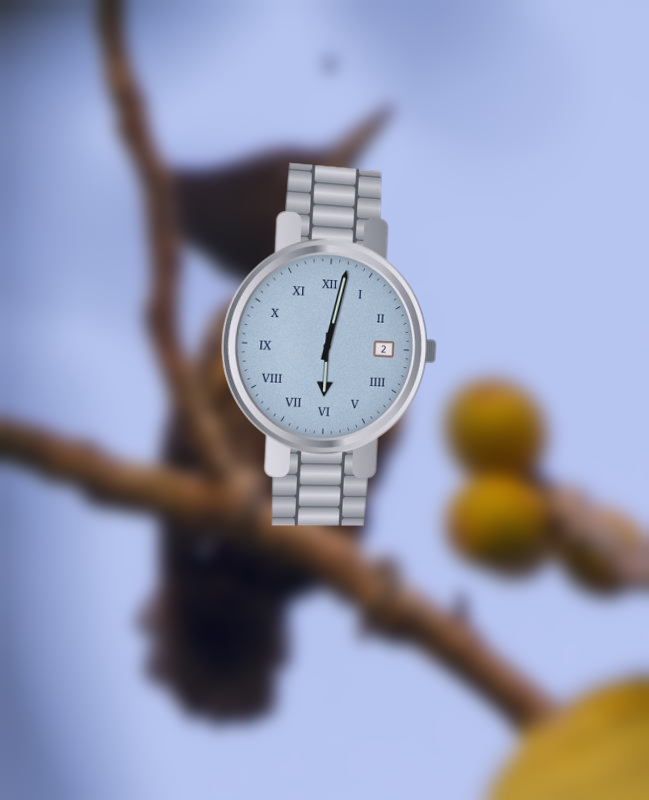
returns {"hour": 6, "minute": 2}
